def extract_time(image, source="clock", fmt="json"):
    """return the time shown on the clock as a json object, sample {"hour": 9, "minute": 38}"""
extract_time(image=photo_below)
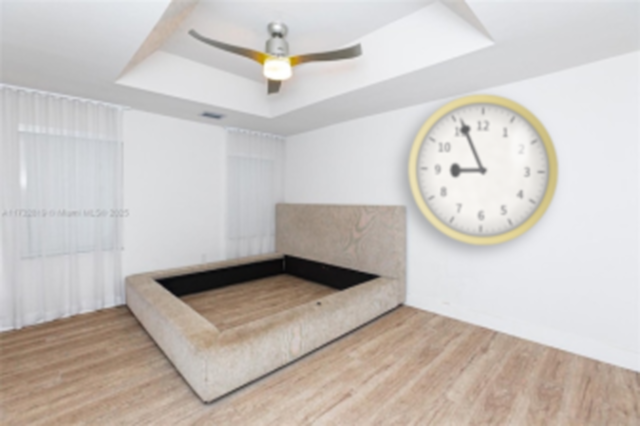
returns {"hour": 8, "minute": 56}
